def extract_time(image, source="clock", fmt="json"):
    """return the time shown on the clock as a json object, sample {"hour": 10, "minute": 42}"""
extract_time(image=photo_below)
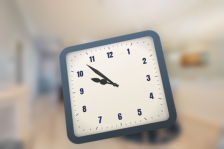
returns {"hour": 9, "minute": 53}
